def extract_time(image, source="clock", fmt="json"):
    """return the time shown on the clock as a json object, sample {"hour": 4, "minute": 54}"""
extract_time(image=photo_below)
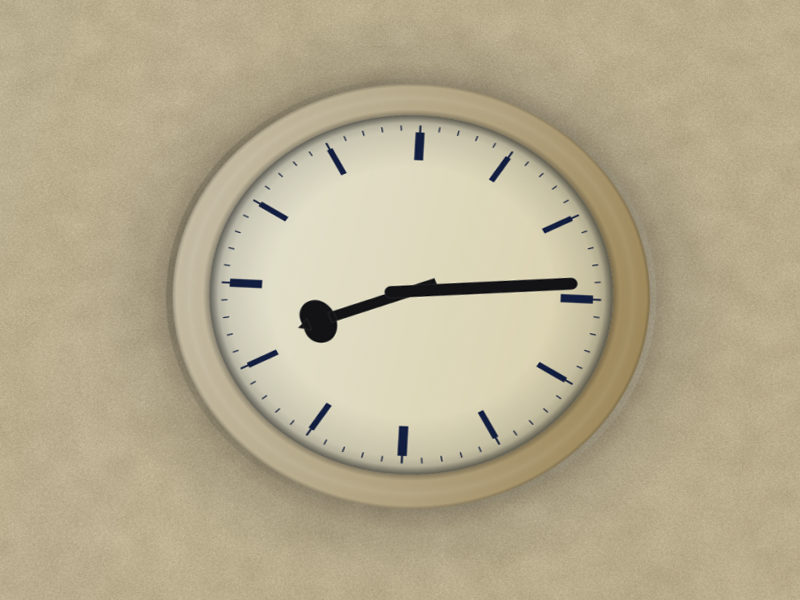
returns {"hour": 8, "minute": 14}
